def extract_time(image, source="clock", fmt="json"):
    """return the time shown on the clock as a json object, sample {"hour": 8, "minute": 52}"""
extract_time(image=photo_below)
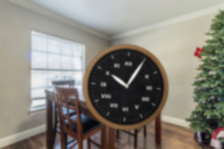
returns {"hour": 10, "minute": 5}
